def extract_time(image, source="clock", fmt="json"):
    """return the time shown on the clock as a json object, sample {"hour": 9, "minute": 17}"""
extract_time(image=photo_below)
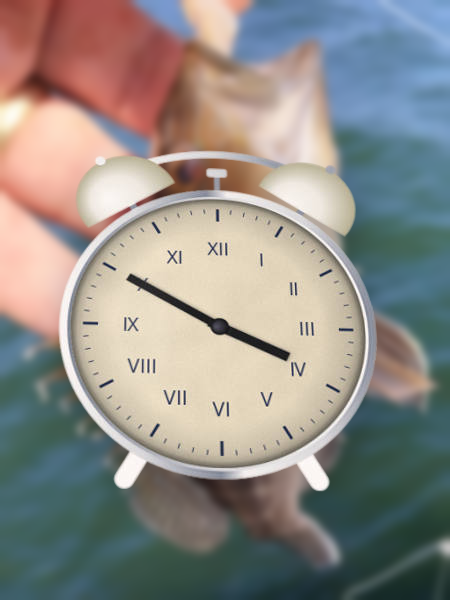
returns {"hour": 3, "minute": 50}
